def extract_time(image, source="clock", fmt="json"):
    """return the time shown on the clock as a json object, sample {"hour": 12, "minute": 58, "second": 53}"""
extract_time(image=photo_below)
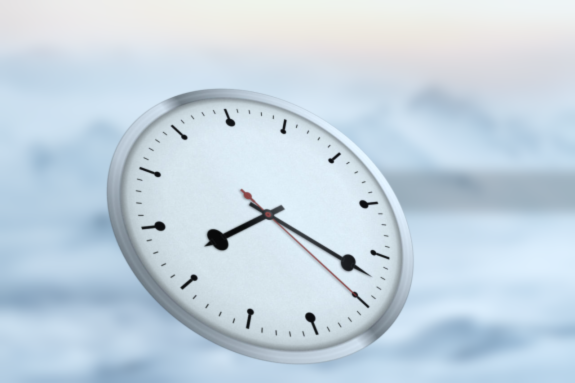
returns {"hour": 8, "minute": 22, "second": 25}
